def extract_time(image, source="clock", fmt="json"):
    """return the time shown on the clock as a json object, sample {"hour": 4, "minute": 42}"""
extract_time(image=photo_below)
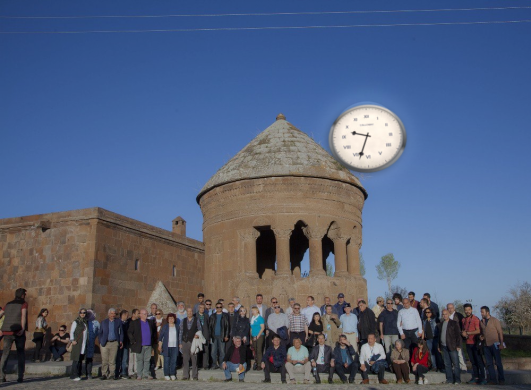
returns {"hour": 9, "minute": 33}
